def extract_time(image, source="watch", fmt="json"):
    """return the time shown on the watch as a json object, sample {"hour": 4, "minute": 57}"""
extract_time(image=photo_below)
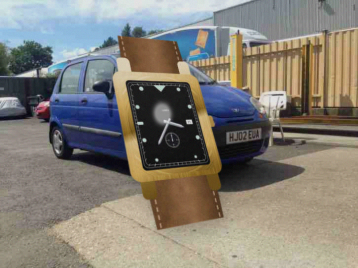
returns {"hour": 3, "minute": 36}
